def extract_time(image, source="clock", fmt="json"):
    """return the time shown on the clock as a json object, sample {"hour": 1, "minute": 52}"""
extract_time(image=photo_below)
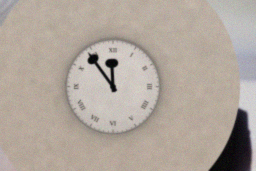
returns {"hour": 11, "minute": 54}
